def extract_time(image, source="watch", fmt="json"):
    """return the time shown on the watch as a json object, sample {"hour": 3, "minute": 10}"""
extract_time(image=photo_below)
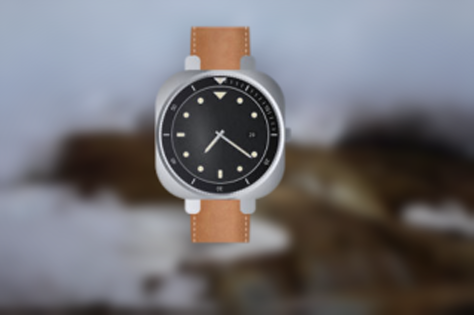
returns {"hour": 7, "minute": 21}
